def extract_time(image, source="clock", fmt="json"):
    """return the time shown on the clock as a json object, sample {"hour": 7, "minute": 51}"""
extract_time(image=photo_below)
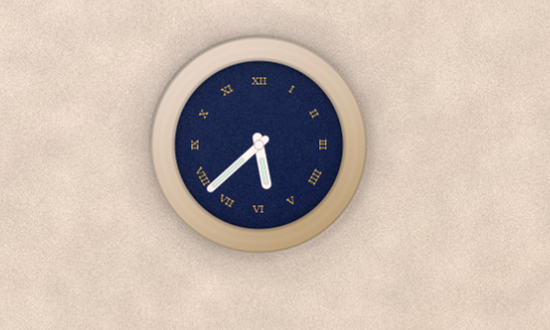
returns {"hour": 5, "minute": 38}
